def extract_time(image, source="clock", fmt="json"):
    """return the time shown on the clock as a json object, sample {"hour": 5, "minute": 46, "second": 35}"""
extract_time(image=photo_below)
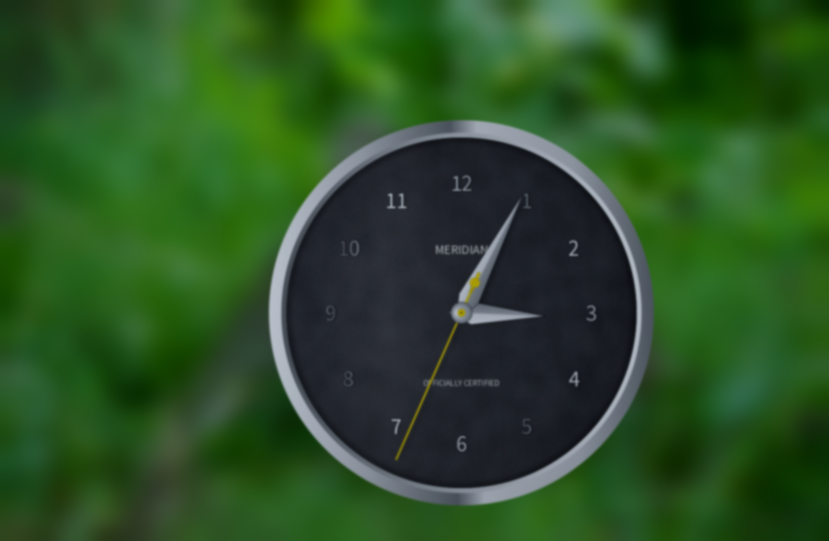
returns {"hour": 3, "minute": 4, "second": 34}
